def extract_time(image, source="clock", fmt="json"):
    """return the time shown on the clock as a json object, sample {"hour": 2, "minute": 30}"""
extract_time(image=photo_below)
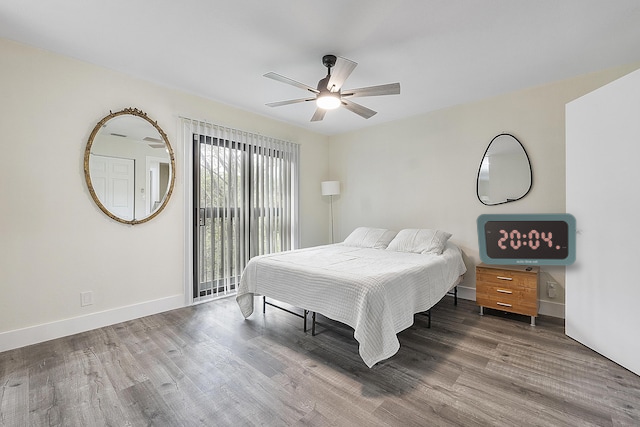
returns {"hour": 20, "minute": 4}
